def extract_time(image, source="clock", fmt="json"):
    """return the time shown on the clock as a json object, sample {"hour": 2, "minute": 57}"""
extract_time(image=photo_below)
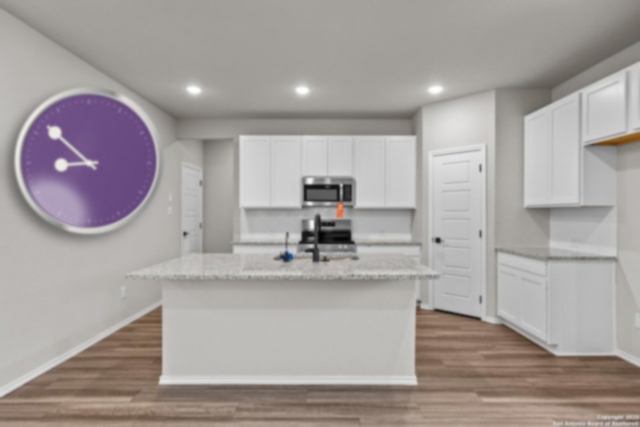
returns {"hour": 8, "minute": 52}
